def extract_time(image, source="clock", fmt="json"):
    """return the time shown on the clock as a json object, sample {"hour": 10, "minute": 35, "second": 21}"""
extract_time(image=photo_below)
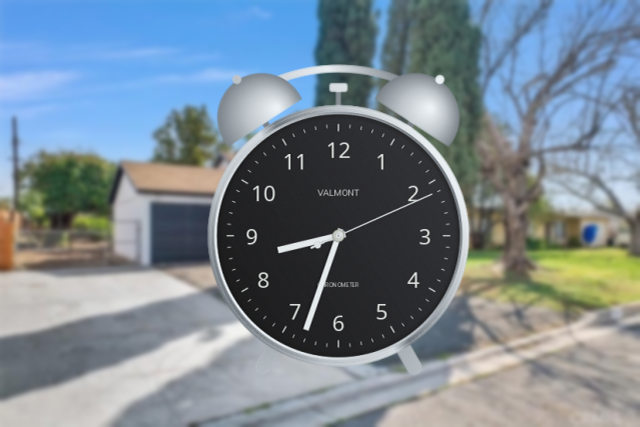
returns {"hour": 8, "minute": 33, "second": 11}
